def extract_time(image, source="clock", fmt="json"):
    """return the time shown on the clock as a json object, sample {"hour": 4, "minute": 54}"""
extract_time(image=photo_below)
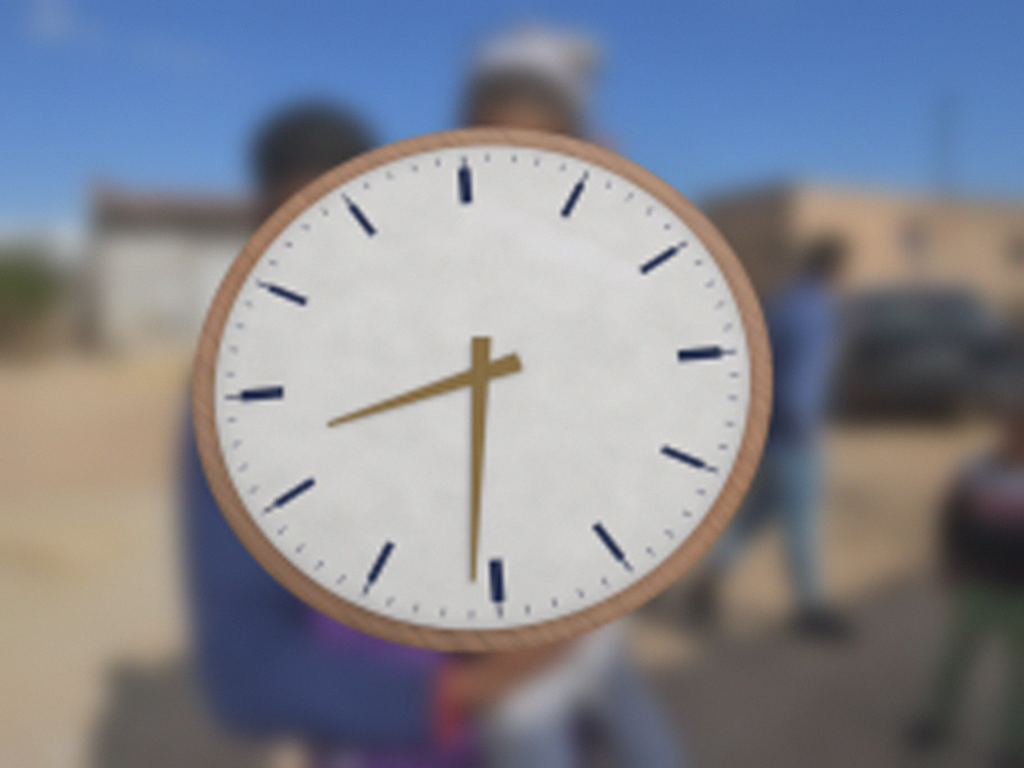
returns {"hour": 8, "minute": 31}
